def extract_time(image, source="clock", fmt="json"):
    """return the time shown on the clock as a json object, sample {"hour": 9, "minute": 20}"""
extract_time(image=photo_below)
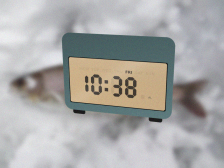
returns {"hour": 10, "minute": 38}
